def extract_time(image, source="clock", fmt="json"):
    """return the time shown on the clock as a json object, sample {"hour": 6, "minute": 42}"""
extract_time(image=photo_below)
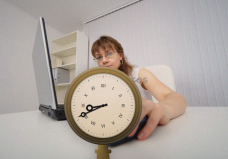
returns {"hour": 8, "minute": 41}
